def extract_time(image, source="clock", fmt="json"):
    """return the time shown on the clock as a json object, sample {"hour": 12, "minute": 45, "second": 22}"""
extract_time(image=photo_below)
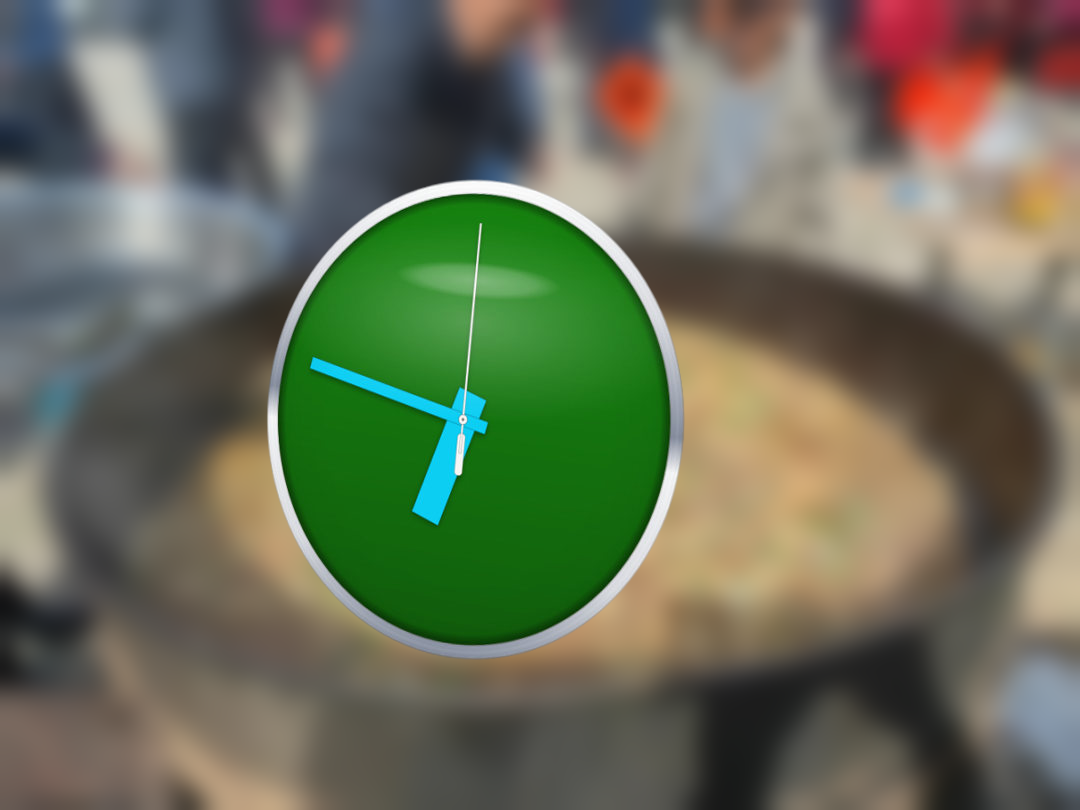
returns {"hour": 6, "minute": 48, "second": 1}
